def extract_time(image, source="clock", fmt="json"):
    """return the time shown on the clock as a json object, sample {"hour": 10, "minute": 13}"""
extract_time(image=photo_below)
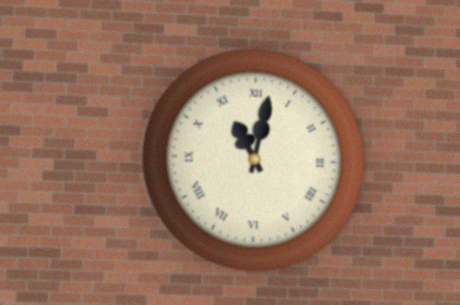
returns {"hour": 11, "minute": 2}
